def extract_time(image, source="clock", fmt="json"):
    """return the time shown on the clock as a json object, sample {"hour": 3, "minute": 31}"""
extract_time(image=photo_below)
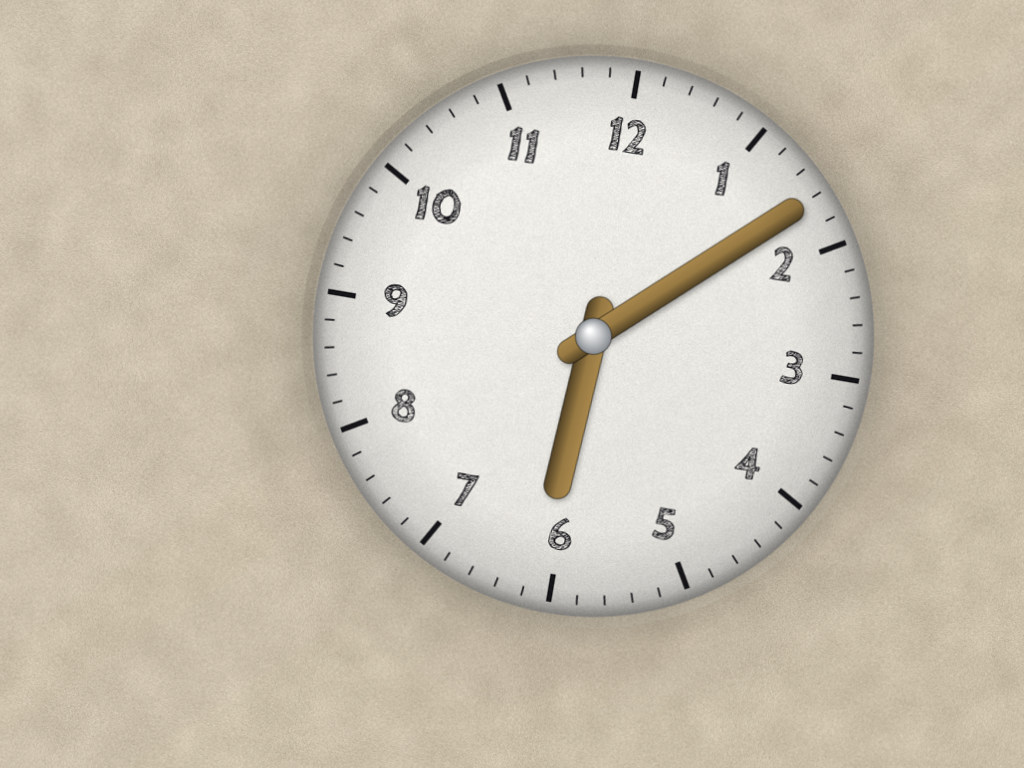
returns {"hour": 6, "minute": 8}
